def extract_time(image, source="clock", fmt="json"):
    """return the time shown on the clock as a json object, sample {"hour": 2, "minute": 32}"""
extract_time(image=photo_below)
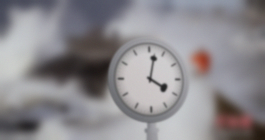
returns {"hour": 4, "minute": 2}
